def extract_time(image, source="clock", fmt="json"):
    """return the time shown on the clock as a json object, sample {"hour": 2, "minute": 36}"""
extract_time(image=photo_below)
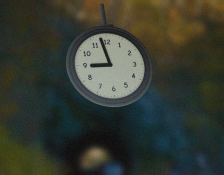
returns {"hour": 8, "minute": 58}
